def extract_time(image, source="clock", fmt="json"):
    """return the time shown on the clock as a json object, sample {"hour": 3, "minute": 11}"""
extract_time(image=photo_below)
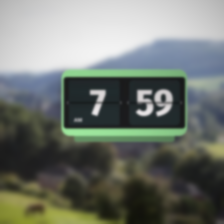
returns {"hour": 7, "minute": 59}
